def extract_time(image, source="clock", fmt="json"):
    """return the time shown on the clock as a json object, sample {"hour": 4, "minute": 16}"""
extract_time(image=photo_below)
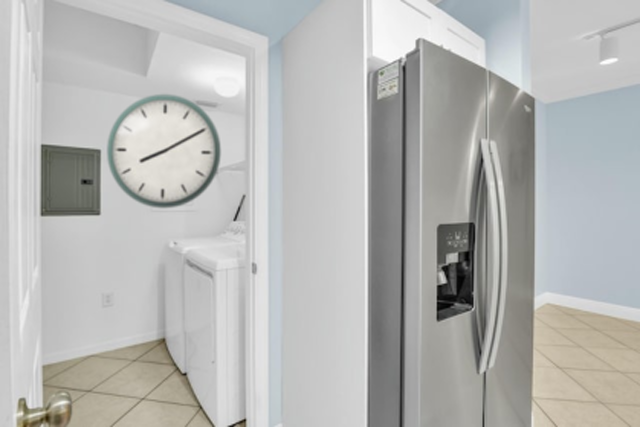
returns {"hour": 8, "minute": 10}
